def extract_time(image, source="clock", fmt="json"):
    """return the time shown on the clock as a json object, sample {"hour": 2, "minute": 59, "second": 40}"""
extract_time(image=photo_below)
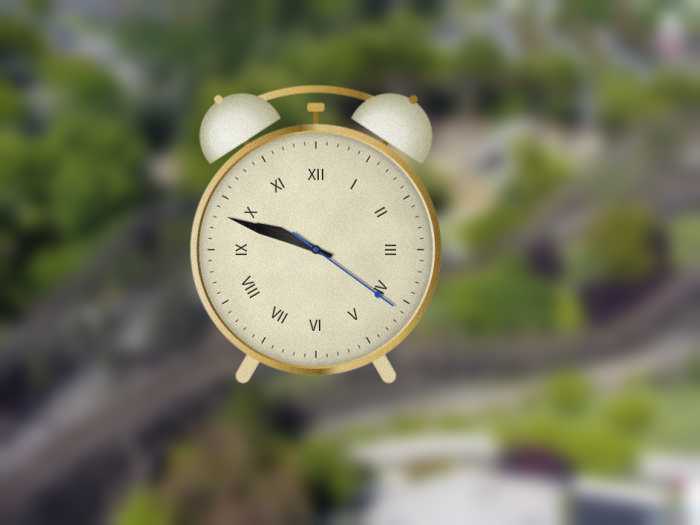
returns {"hour": 9, "minute": 48, "second": 21}
